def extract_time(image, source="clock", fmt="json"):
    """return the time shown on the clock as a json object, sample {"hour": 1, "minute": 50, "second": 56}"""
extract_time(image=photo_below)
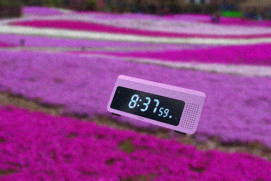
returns {"hour": 8, "minute": 37, "second": 59}
